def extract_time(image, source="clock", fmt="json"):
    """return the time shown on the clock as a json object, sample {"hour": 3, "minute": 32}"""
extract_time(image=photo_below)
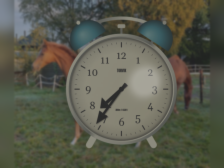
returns {"hour": 7, "minute": 36}
